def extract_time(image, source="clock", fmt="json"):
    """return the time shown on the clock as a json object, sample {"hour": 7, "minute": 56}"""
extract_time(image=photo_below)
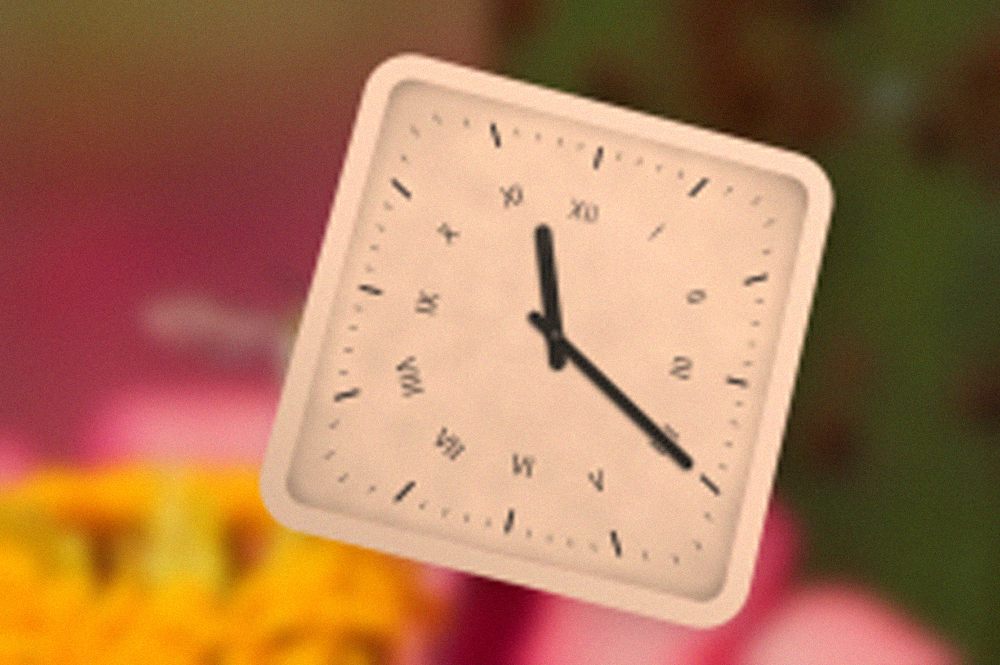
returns {"hour": 11, "minute": 20}
